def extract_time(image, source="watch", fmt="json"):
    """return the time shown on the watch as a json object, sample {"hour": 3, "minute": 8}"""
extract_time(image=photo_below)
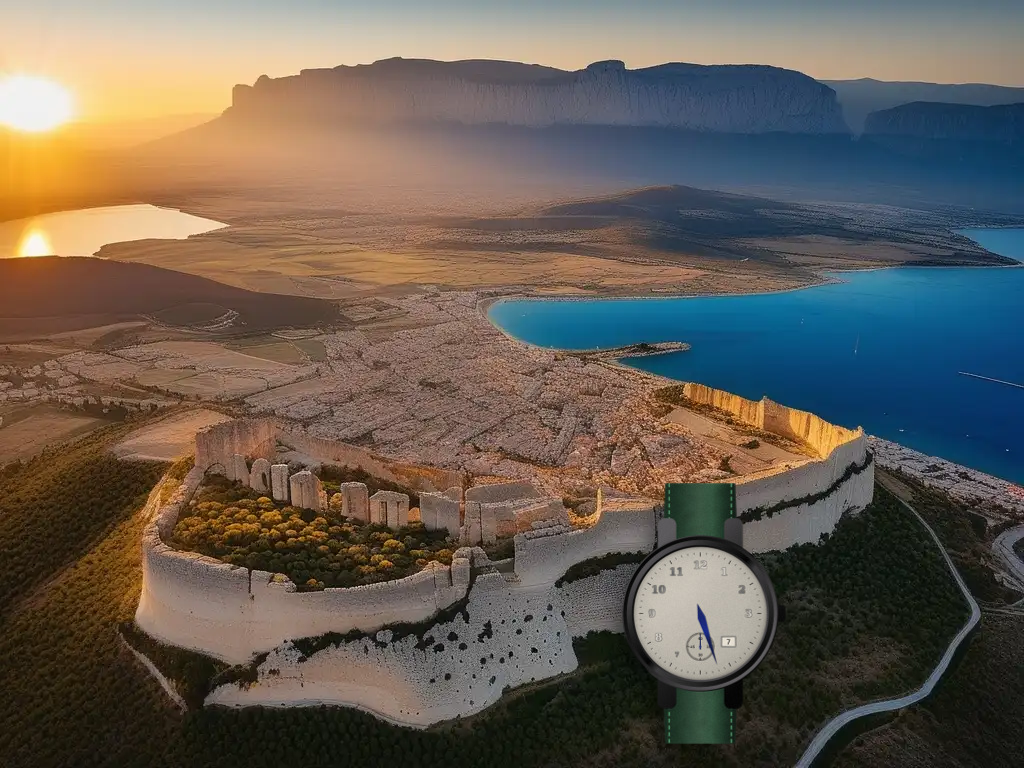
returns {"hour": 5, "minute": 27}
